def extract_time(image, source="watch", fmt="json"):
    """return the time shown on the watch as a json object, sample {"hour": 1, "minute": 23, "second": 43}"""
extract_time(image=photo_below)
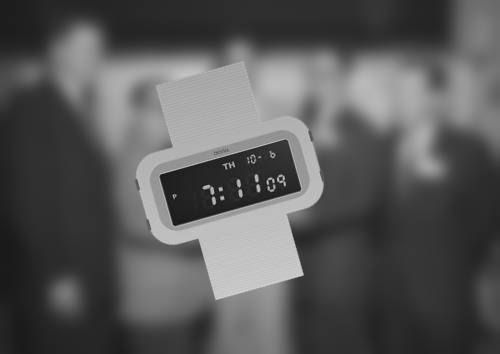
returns {"hour": 7, "minute": 11, "second": 9}
